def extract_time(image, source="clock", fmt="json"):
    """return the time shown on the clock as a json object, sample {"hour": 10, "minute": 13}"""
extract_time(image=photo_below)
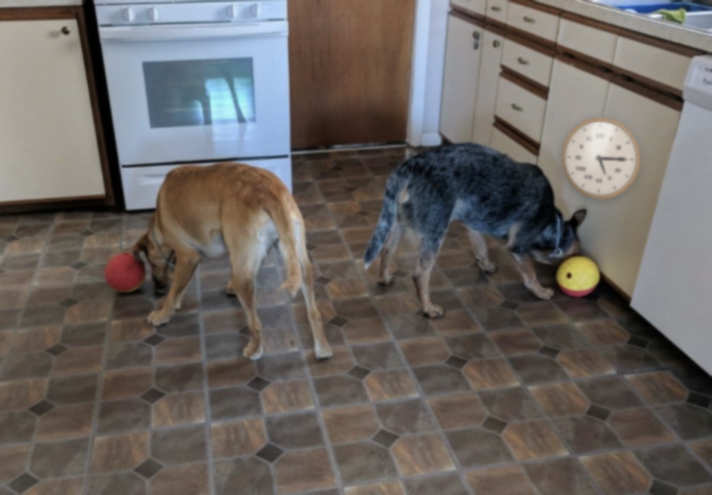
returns {"hour": 5, "minute": 15}
